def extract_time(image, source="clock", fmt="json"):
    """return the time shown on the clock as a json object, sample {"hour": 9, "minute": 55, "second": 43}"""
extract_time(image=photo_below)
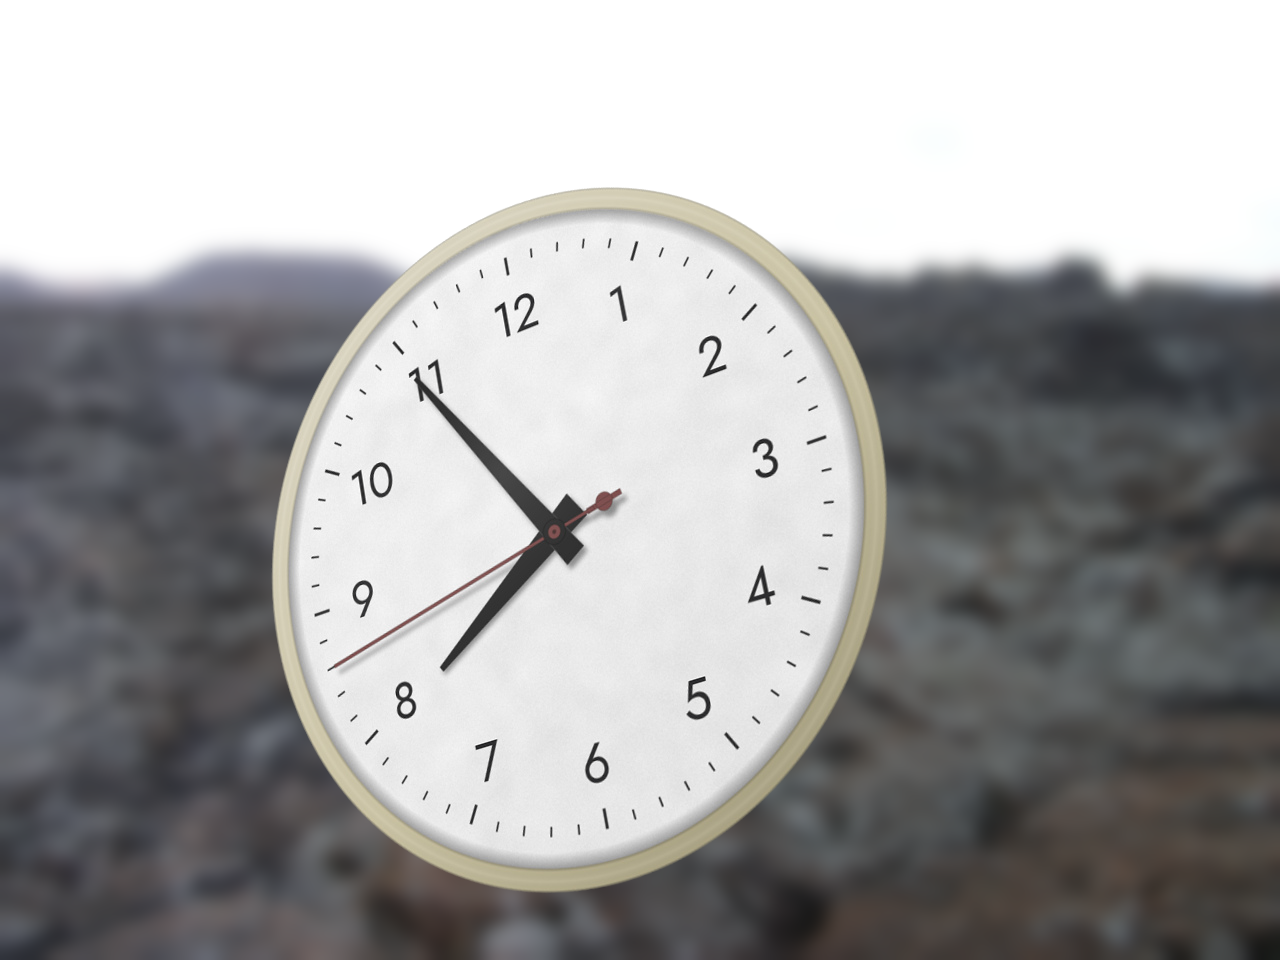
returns {"hour": 7, "minute": 54, "second": 43}
